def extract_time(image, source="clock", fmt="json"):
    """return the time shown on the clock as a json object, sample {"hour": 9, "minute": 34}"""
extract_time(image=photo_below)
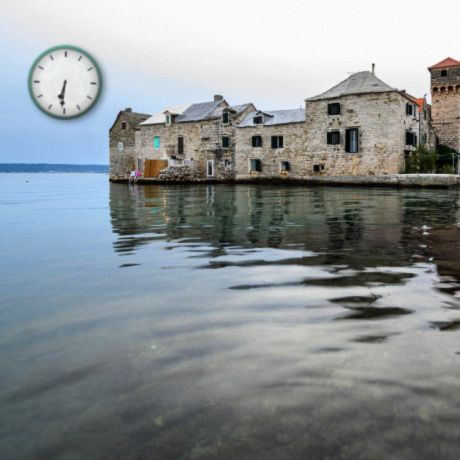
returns {"hour": 6, "minute": 31}
